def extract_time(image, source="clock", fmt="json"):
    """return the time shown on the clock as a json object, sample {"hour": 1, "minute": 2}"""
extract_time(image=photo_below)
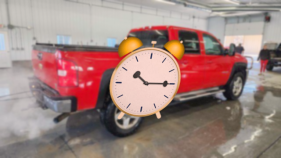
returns {"hour": 10, "minute": 15}
